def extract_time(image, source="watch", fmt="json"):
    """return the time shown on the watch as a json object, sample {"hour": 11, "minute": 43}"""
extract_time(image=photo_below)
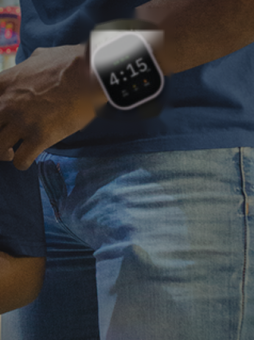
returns {"hour": 4, "minute": 15}
